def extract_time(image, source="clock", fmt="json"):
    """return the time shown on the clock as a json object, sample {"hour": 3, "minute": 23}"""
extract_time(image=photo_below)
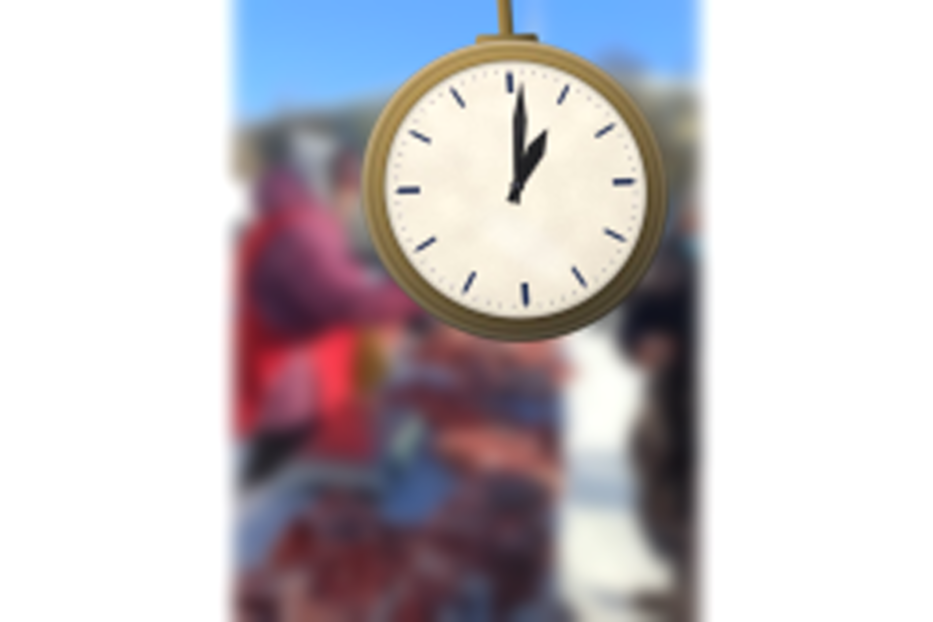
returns {"hour": 1, "minute": 1}
